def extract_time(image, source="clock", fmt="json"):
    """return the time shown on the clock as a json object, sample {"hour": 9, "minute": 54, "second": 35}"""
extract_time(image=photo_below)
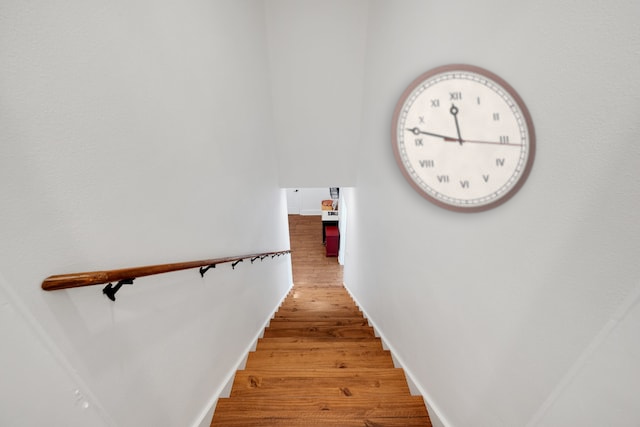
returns {"hour": 11, "minute": 47, "second": 16}
